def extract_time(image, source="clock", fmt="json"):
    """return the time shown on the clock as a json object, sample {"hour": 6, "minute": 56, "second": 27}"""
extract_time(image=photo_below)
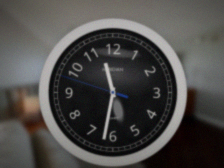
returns {"hour": 11, "minute": 31, "second": 48}
